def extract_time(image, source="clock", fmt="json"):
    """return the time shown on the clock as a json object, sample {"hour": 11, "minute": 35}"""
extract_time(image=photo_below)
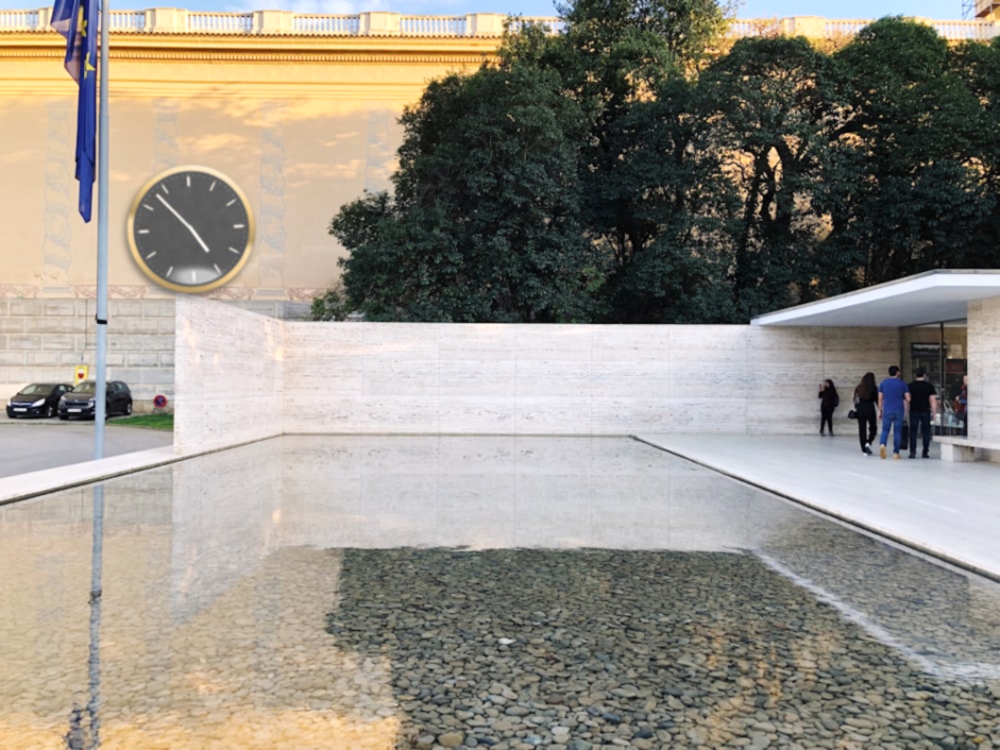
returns {"hour": 4, "minute": 53}
